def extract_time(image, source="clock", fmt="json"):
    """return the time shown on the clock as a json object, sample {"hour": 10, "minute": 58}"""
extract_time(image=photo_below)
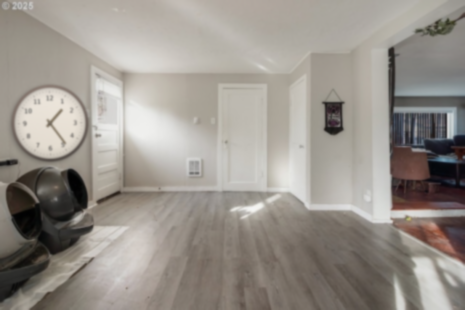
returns {"hour": 1, "minute": 24}
